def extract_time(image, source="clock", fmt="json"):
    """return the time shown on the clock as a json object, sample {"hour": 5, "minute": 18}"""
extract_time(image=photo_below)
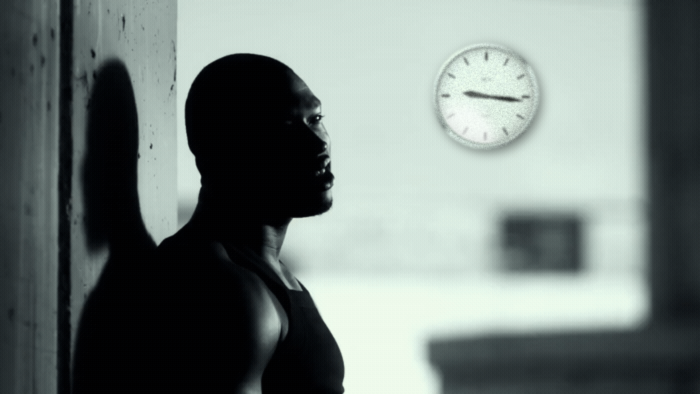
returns {"hour": 9, "minute": 16}
